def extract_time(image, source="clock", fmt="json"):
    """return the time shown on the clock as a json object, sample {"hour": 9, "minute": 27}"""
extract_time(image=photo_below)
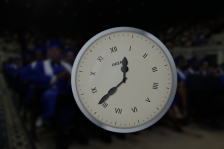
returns {"hour": 12, "minute": 41}
